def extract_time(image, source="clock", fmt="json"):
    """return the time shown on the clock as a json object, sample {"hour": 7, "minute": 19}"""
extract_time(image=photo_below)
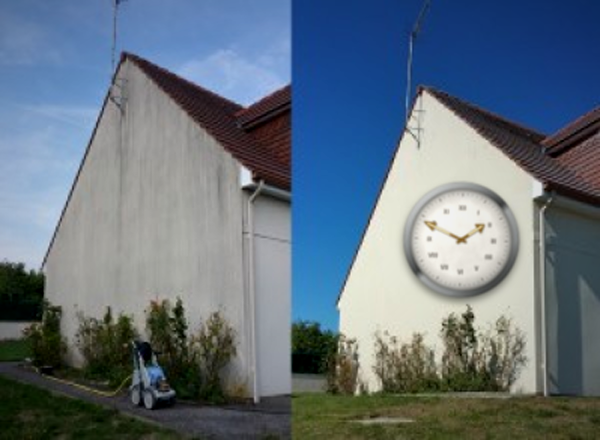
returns {"hour": 1, "minute": 49}
